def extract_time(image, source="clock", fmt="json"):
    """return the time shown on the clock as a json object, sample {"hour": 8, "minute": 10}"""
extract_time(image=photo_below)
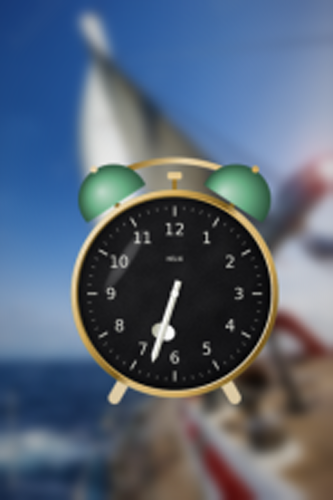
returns {"hour": 6, "minute": 33}
